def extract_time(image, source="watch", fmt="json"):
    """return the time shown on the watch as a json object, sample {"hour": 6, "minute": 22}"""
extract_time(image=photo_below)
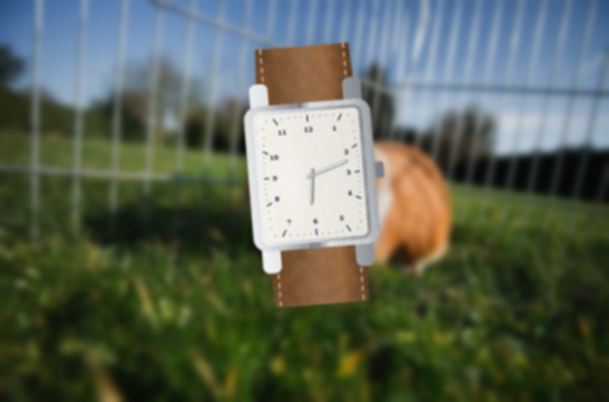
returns {"hour": 6, "minute": 12}
